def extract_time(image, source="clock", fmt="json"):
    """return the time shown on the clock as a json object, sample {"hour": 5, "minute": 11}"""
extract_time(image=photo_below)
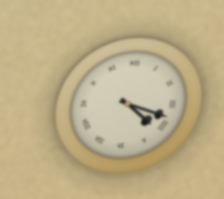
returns {"hour": 4, "minute": 18}
